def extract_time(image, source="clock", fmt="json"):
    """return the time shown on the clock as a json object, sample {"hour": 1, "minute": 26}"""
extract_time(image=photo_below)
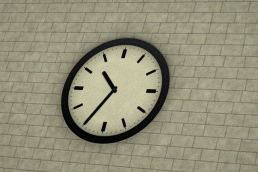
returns {"hour": 10, "minute": 35}
